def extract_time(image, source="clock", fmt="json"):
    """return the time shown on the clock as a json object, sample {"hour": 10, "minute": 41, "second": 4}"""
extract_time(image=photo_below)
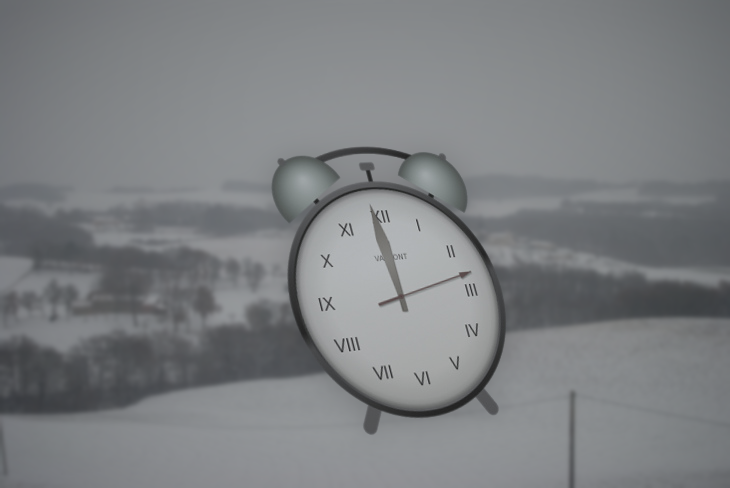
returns {"hour": 11, "minute": 59, "second": 13}
